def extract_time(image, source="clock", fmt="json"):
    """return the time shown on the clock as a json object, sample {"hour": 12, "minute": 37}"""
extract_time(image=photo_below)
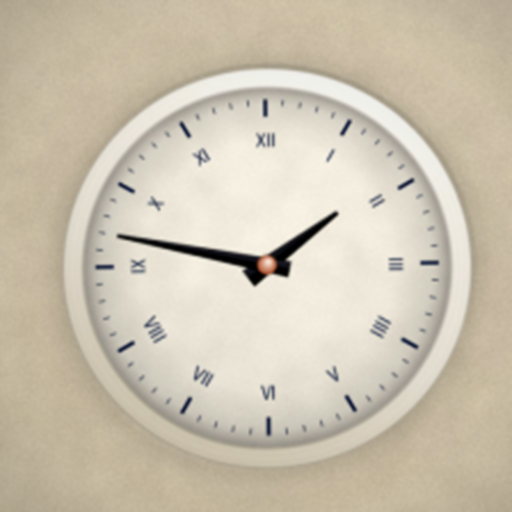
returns {"hour": 1, "minute": 47}
